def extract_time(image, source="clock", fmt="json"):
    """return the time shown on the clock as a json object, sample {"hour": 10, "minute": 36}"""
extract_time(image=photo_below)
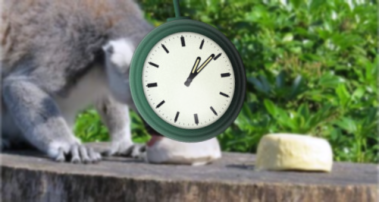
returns {"hour": 1, "minute": 9}
